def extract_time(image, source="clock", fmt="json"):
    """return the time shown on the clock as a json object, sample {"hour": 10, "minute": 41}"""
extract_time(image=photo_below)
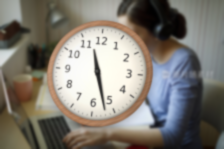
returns {"hour": 11, "minute": 27}
